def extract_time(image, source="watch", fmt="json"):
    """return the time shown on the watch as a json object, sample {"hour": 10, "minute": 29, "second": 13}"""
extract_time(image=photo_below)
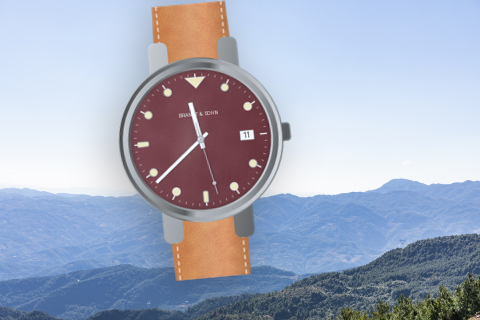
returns {"hour": 11, "minute": 38, "second": 28}
